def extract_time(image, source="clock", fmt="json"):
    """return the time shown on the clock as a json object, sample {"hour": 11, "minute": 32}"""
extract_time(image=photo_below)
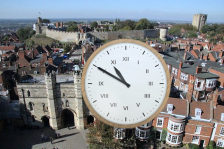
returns {"hour": 10, "minute": 50}
